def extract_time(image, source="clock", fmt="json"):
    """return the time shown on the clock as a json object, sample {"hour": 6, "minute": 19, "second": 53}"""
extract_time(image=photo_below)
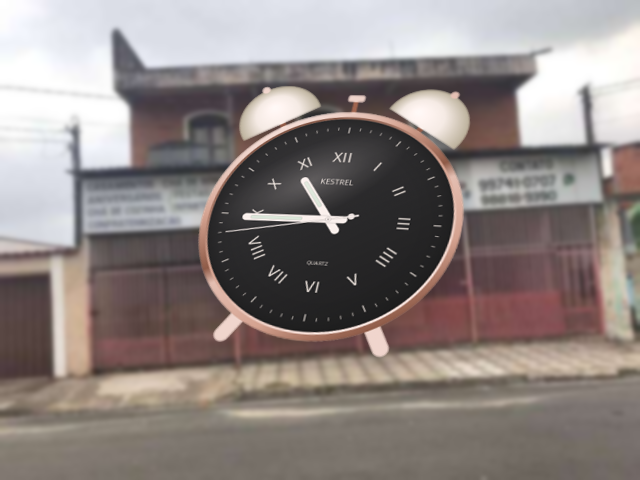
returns {"hour": 10, "minute": 44, "second": 43}
